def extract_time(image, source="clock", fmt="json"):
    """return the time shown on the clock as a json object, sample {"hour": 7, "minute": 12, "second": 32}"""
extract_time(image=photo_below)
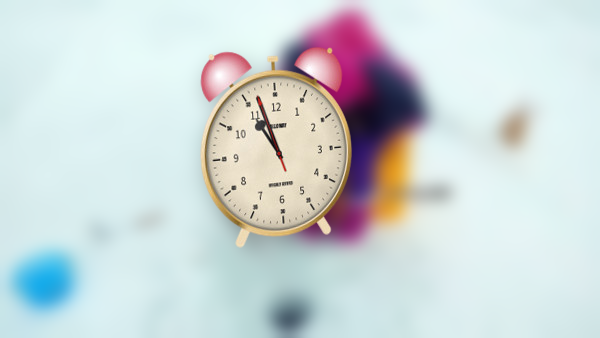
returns {"hour": 10, "minute": 56, "second": 57}
